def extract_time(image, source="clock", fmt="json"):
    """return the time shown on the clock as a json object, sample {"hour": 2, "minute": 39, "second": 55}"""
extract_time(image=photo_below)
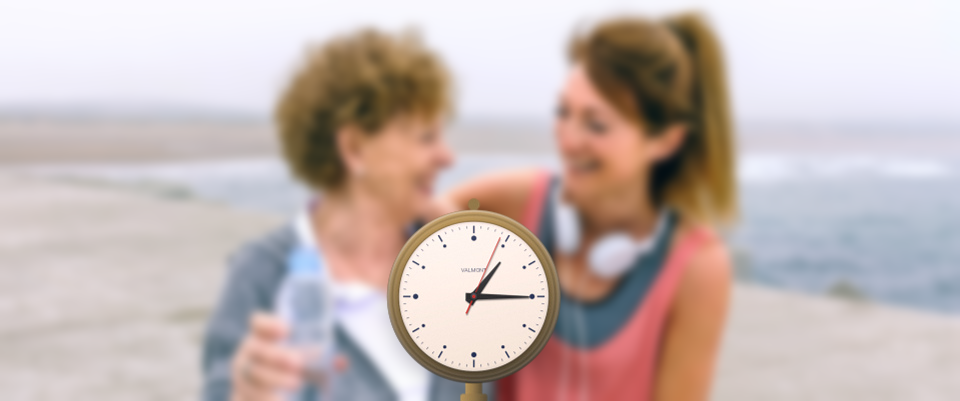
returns {"hour": 1, "minute": 15, "second": 4}
